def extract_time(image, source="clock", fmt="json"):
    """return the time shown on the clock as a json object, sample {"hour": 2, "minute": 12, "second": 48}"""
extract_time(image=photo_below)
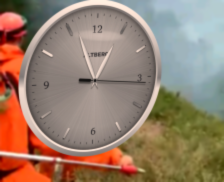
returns {"hour": 12, "minute": 56, "second": 16}
